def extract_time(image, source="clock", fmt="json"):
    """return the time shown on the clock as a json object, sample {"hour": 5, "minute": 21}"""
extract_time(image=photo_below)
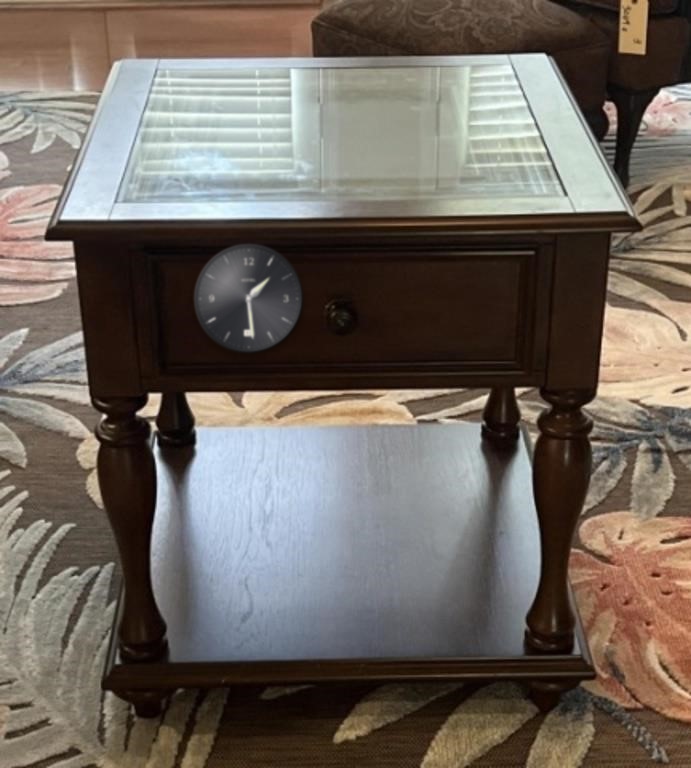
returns {"hour": 1, "minute": 29}
